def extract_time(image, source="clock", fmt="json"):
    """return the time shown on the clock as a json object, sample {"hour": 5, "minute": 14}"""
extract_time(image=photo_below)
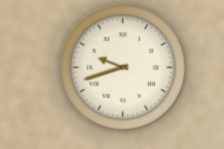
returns {"hour": 9, "minute": 42}
